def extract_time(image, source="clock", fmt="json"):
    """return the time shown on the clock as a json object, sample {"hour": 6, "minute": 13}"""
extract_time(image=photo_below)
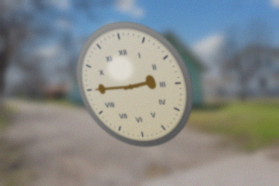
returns {"hour": 2, "minute": 45}
